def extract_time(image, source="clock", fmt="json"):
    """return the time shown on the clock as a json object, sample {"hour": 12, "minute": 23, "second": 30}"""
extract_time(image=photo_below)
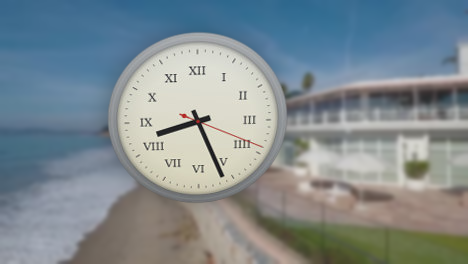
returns {"hour": 8, "minute": 26, "second": 19}
